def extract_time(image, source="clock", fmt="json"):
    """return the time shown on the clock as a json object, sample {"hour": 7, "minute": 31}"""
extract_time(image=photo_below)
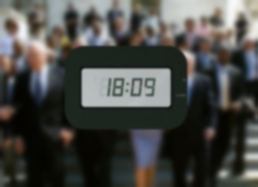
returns {"hour": 18, "minute": 9}
